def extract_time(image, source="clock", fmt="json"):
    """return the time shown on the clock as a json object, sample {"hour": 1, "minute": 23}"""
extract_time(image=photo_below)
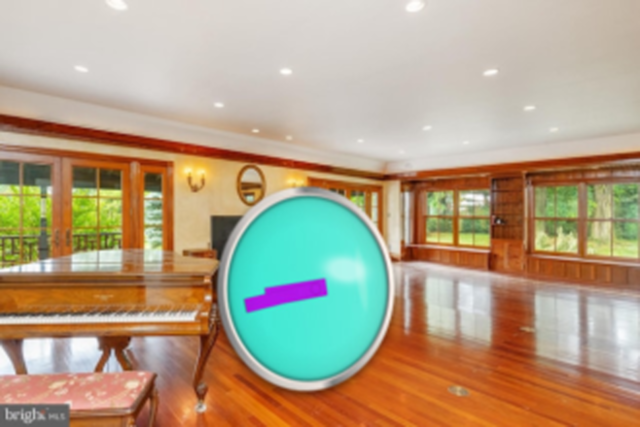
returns {"hour": 8, "minute": 43}
